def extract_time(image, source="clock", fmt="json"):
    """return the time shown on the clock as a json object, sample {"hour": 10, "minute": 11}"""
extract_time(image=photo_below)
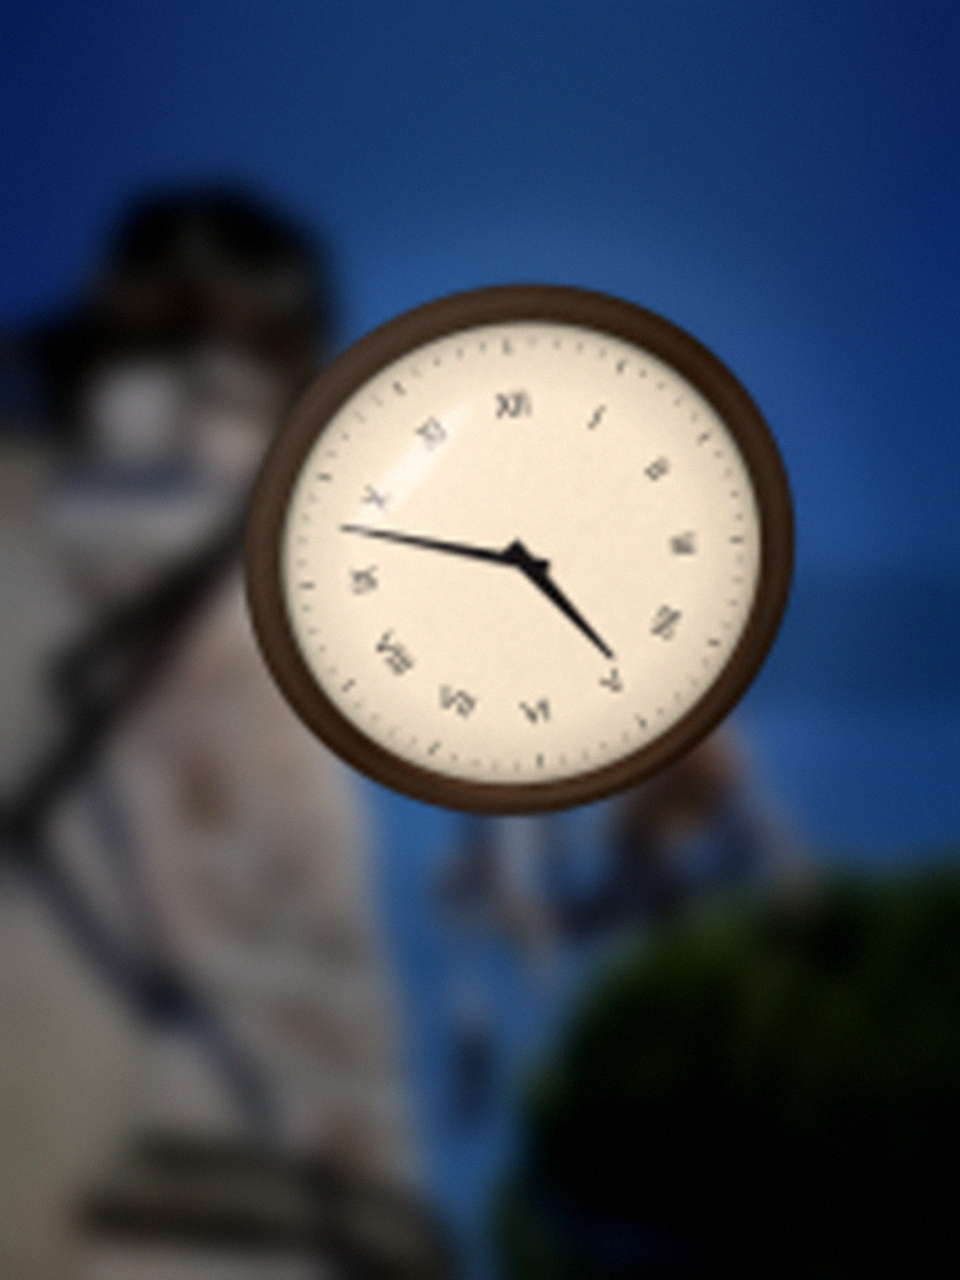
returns {"hour": 4, "minute": 48}
